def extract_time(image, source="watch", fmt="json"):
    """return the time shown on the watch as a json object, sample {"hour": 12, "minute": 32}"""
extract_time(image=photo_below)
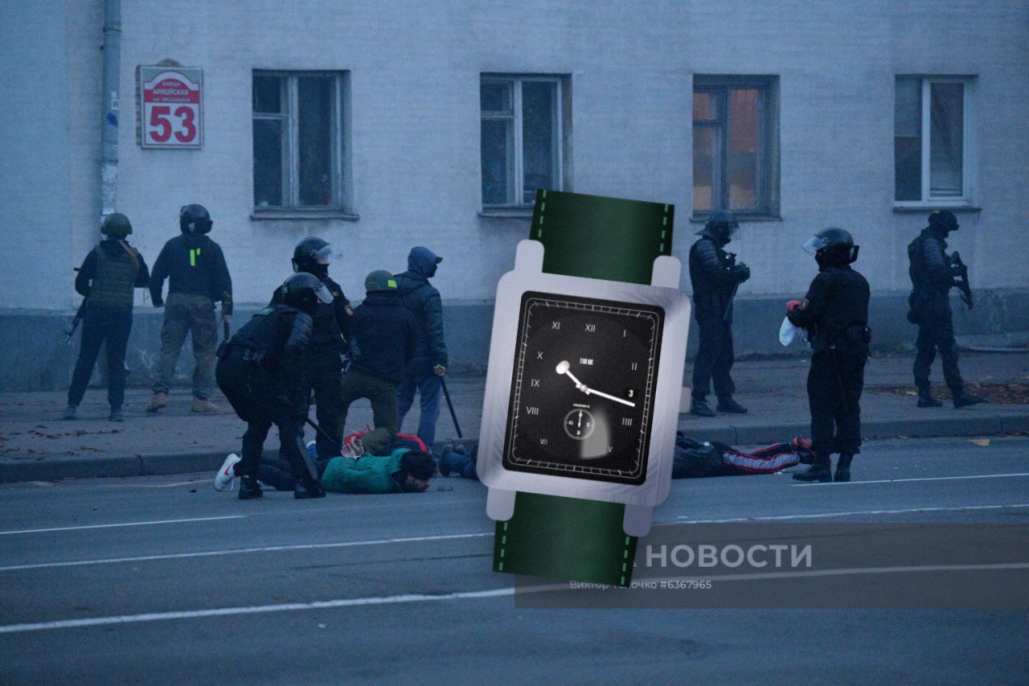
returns {"hour": 10, "minute": 17}
